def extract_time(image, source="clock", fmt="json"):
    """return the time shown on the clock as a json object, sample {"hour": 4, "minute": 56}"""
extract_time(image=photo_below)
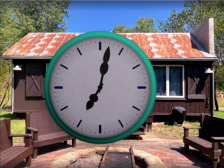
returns {"hour": 7, "minute": 2}
